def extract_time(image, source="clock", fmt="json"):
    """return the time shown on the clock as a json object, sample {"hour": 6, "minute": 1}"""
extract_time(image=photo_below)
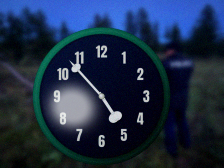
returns {"hour": 4, "minute": 53}
